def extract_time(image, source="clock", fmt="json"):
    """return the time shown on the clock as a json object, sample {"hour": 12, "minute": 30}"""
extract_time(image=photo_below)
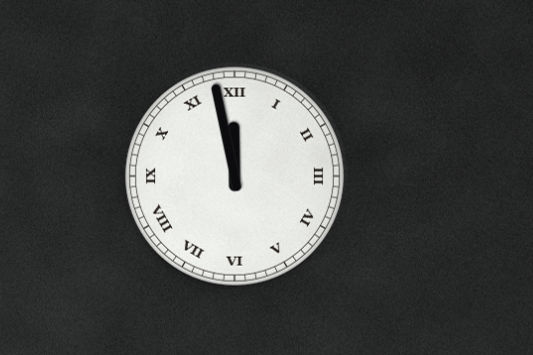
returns {"hour": 11, "minute": 58}
